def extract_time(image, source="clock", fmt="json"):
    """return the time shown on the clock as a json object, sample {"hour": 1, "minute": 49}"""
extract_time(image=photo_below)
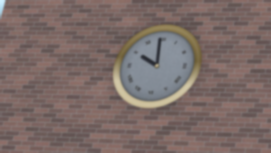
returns {"hour": 9, "minute": 59}
